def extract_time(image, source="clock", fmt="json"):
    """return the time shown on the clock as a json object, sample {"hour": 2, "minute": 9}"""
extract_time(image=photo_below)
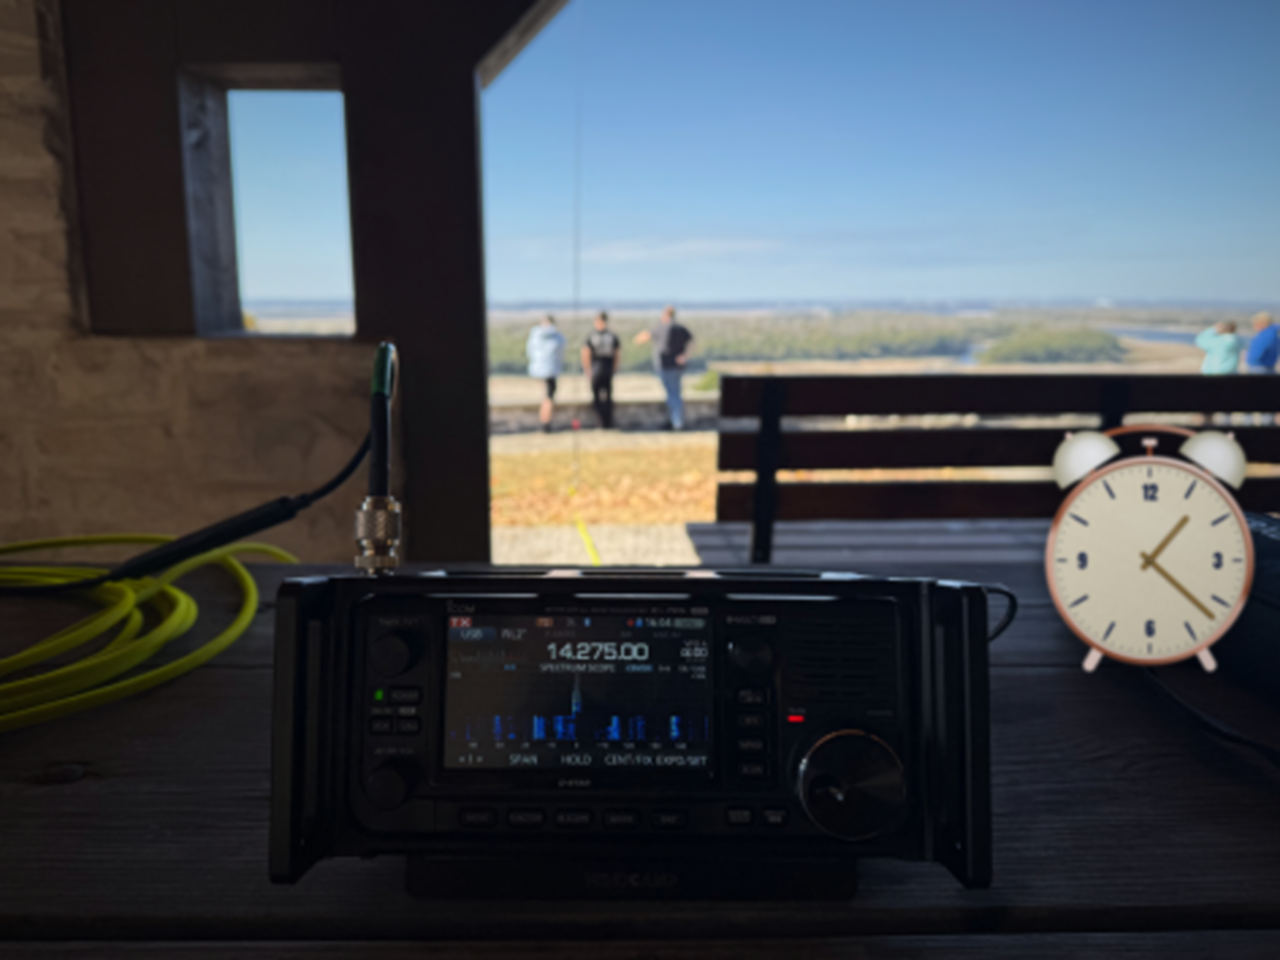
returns {"hour": 1, "minute": 22}
